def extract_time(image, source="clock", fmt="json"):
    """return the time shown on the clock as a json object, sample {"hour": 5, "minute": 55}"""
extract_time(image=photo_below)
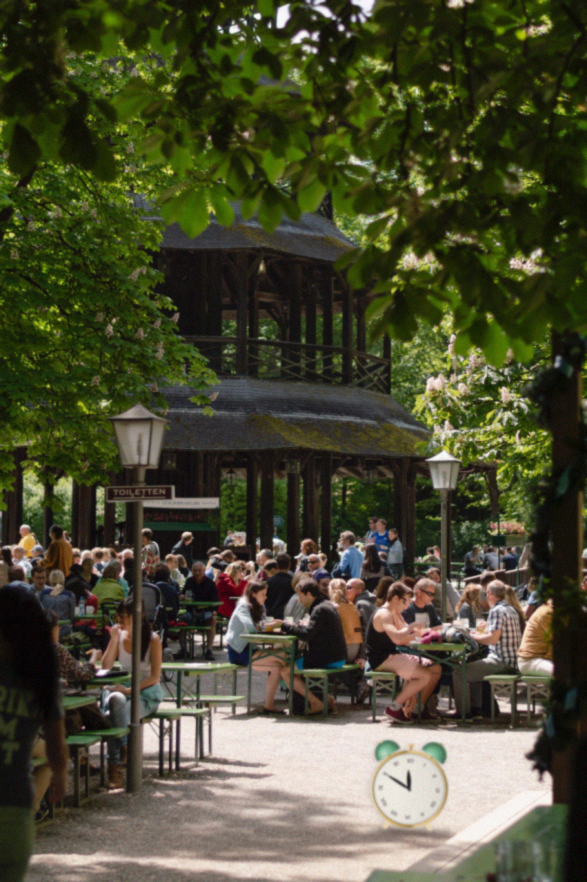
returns {"hour": 11, "minute": 50}
